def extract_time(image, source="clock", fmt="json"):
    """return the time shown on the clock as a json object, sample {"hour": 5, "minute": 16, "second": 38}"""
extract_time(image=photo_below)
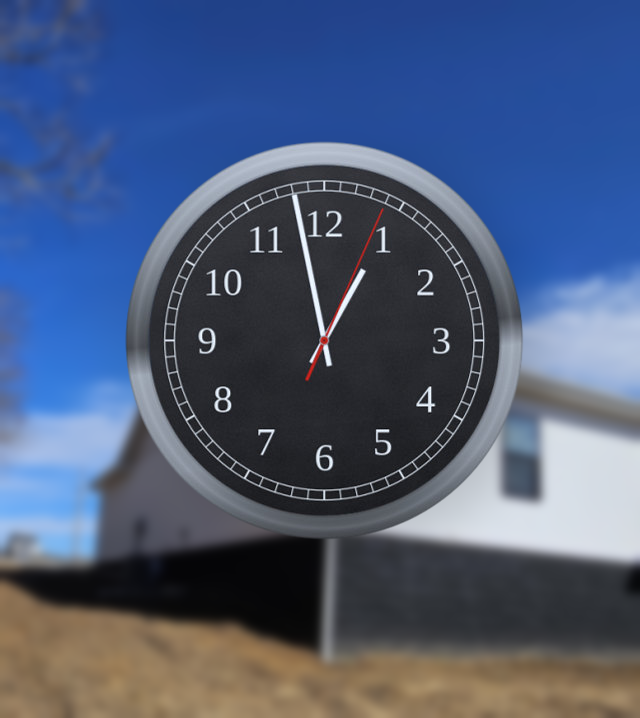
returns {"hour": 12, "minute": 58, "second": 4}
